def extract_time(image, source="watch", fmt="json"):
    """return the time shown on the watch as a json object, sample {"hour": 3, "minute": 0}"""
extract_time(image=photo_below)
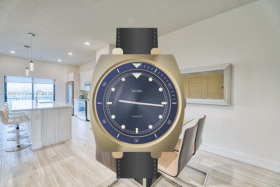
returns {"hour": 9, "minute": 16}
